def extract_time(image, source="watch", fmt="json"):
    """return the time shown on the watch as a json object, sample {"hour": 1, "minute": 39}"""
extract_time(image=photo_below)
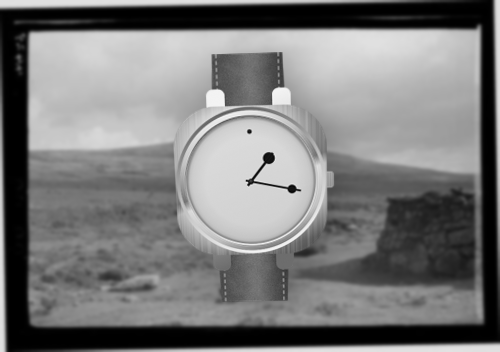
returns {"hour": 1, "minute": 17}
